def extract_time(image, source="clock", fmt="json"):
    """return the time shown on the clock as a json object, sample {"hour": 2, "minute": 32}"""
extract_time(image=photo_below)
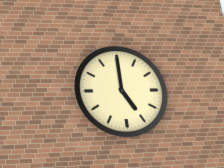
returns {"hour": 5, "minute": 0}
